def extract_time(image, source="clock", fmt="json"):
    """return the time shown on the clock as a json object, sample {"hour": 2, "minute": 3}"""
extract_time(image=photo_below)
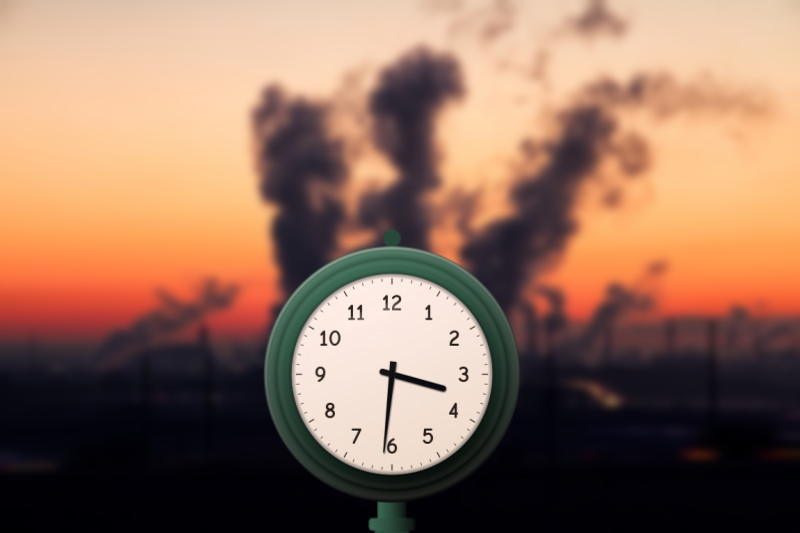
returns {"hour": 3, "minute": 31}
